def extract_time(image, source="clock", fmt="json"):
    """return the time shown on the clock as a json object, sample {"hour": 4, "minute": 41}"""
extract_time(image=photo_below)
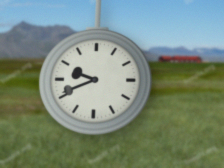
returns {"hour": 9, "minute": 41}
